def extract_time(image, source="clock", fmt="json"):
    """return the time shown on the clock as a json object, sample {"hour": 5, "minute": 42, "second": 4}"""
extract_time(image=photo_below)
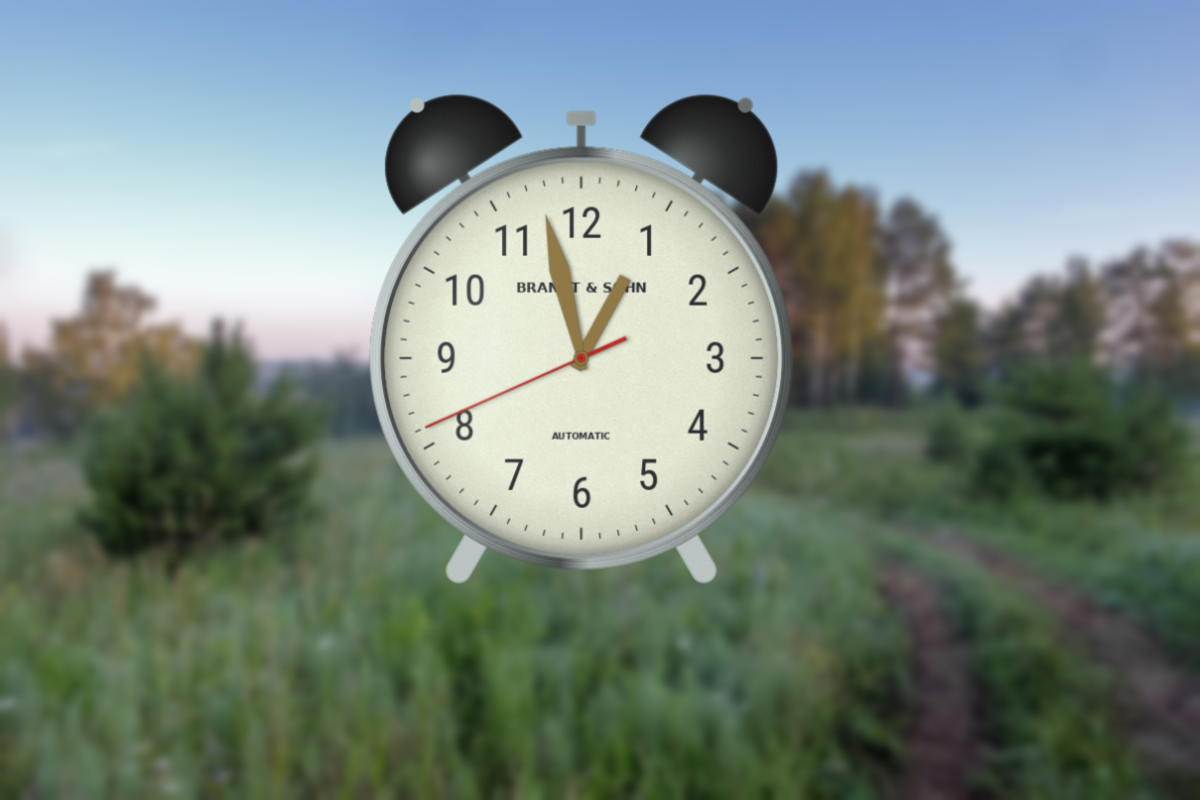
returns {"hour": 12, "minute": 57, "second": 41}
